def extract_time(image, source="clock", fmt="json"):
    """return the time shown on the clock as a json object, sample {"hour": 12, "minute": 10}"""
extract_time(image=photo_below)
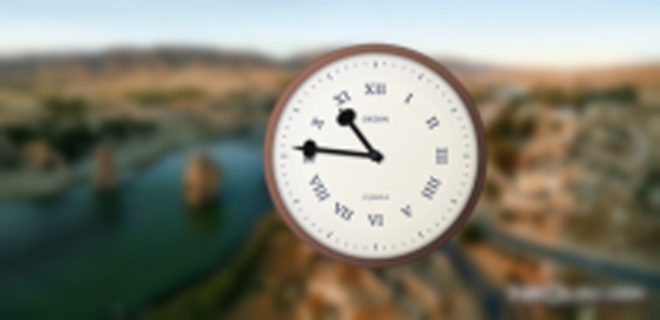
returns {"hour": 10, "minute": 46}
